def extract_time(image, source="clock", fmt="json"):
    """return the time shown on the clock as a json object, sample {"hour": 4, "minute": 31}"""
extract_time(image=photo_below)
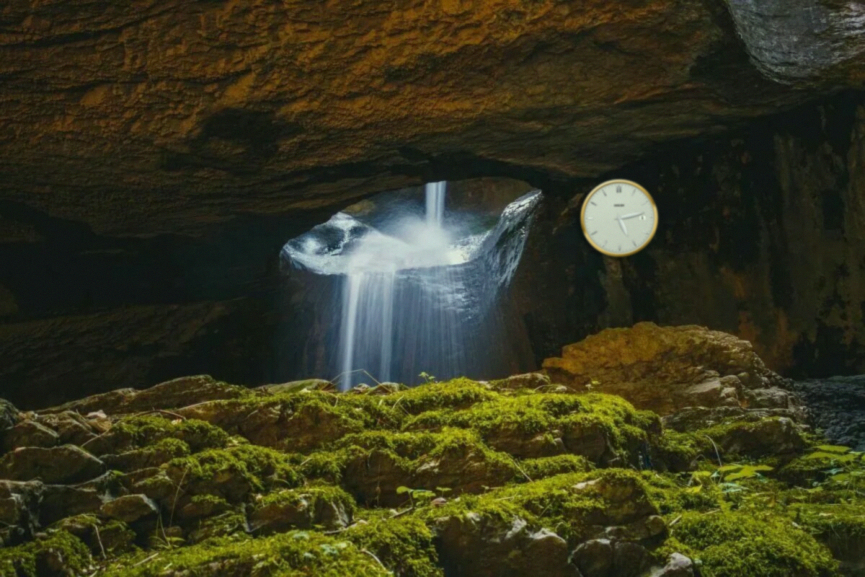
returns {"hour": 5, "minute": 13}
